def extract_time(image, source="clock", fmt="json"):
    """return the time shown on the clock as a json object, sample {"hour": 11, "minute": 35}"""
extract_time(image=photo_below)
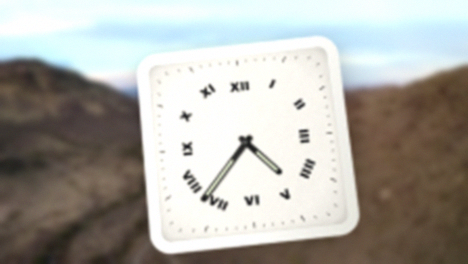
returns {"hour": 4, "minute": 37}
